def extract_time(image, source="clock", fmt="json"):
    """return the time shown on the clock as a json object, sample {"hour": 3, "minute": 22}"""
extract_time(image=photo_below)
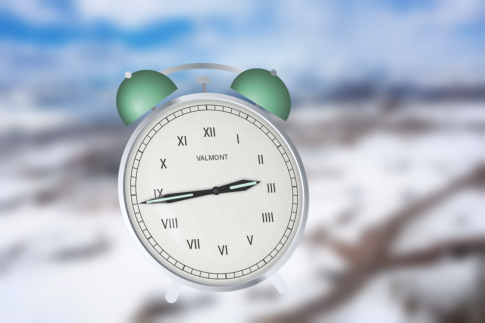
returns {"hour": 2, "minute": 44}
